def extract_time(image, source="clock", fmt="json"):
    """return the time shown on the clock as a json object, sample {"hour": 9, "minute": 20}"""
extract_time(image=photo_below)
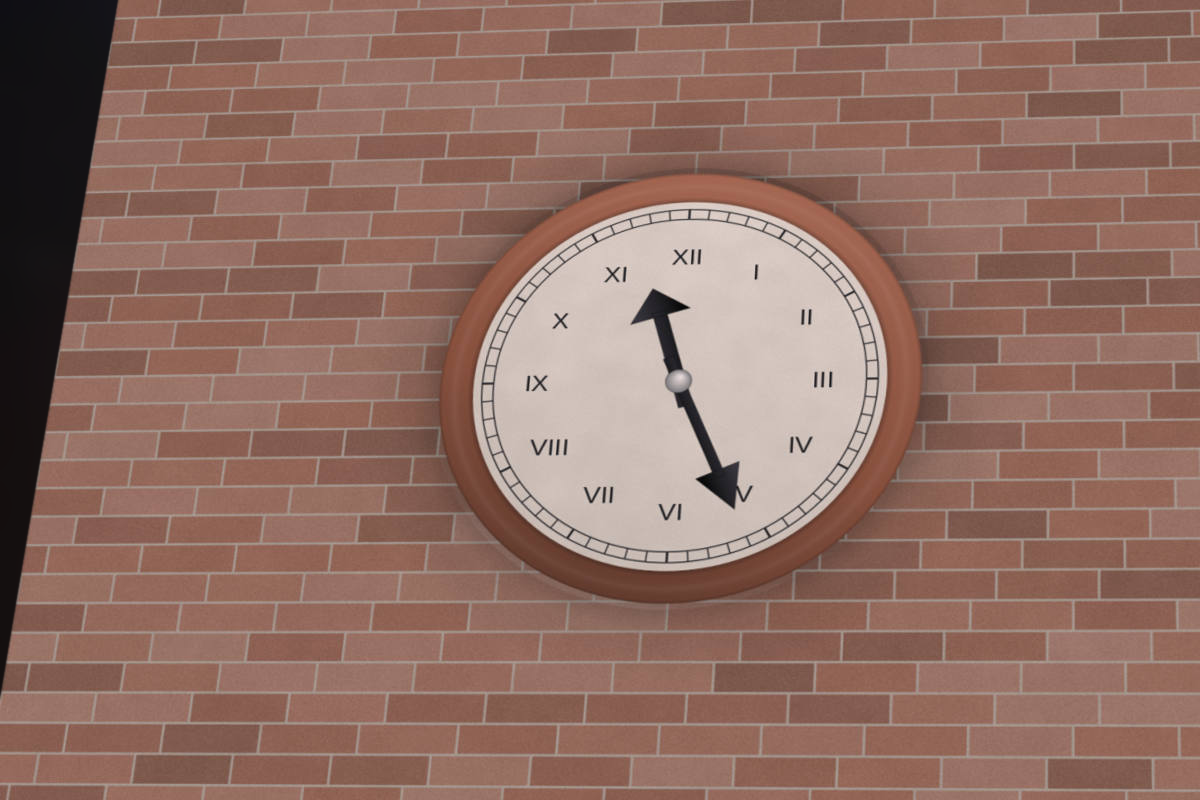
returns {"hour": 11, "minute": 26}
